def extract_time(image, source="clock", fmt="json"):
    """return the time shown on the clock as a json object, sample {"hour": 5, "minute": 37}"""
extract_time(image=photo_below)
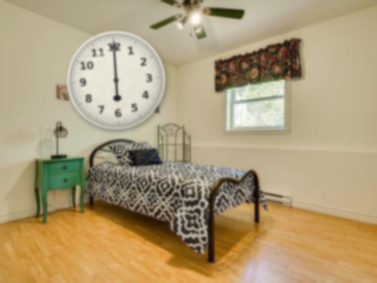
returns {"hour": 6, "minute": 0}
